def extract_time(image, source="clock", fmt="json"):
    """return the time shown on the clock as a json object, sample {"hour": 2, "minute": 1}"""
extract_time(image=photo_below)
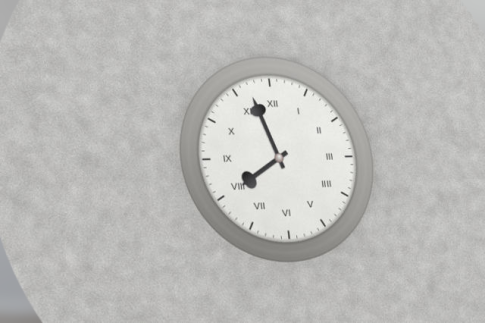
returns {"hour": 7, "minute": 57}
